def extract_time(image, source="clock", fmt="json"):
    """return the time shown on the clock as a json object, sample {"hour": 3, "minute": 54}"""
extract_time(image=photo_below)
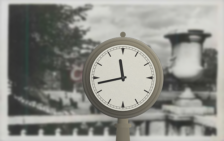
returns {"hour": 11, "minute": 43}
